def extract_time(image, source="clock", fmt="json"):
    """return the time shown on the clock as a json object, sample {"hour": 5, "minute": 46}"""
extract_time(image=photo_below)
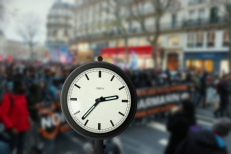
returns {"hour": 2, "minute": 37}
